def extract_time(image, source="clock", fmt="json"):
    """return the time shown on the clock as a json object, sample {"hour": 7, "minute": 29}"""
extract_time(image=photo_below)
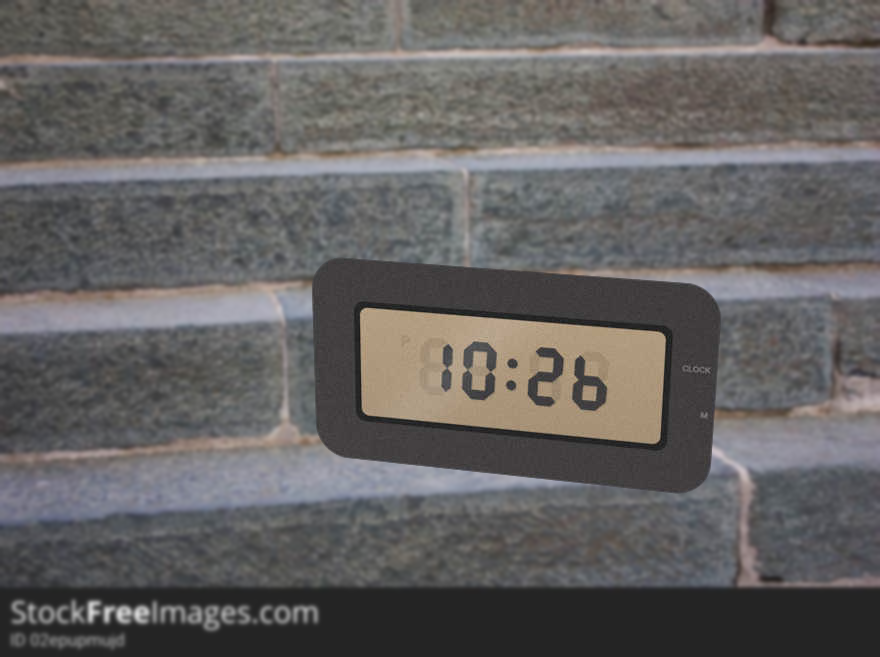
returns {"hour": 10, "minute": 26}
